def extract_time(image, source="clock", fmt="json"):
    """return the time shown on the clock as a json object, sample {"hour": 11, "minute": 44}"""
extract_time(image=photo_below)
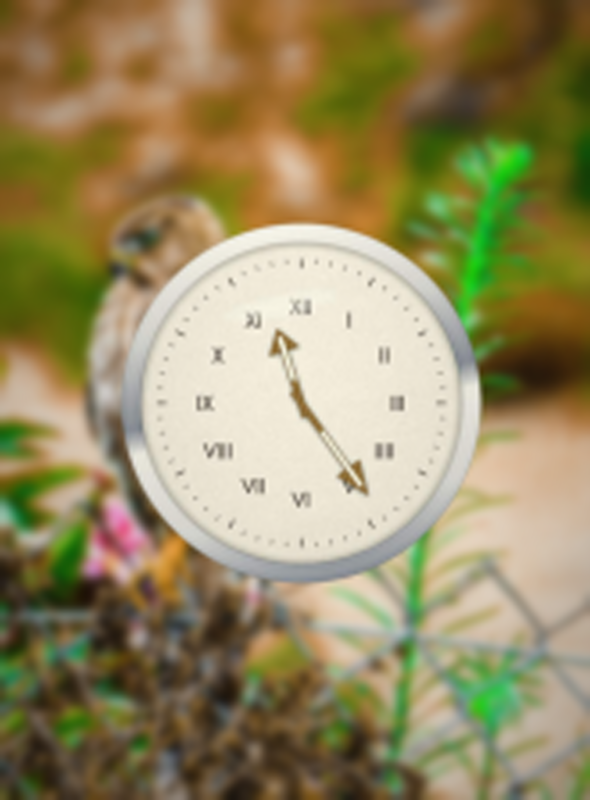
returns {"hour": 11, "minute": 24}
